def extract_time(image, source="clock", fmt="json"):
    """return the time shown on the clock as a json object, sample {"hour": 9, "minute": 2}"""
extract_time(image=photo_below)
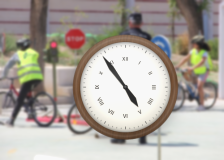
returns {"hour": 4, "minute": 54}
